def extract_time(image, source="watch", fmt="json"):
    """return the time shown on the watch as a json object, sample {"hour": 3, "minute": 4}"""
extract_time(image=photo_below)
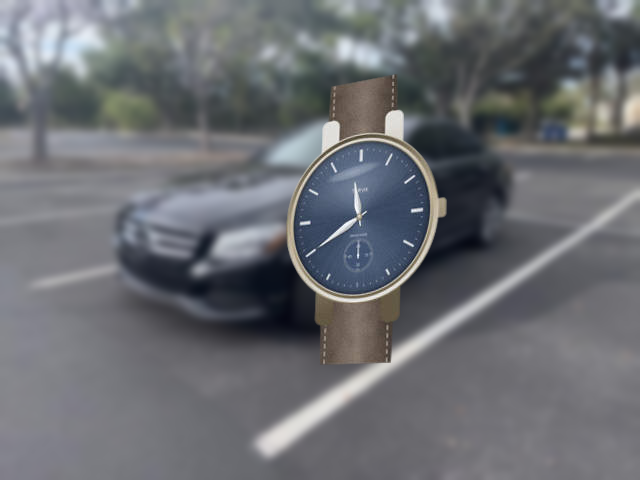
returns {"hour": 11, "minute": 40}
